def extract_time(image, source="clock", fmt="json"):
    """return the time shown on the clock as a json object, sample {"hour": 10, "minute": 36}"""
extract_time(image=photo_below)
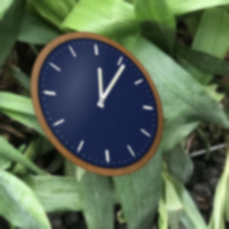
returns {"hour": 12, "minute": 6}
